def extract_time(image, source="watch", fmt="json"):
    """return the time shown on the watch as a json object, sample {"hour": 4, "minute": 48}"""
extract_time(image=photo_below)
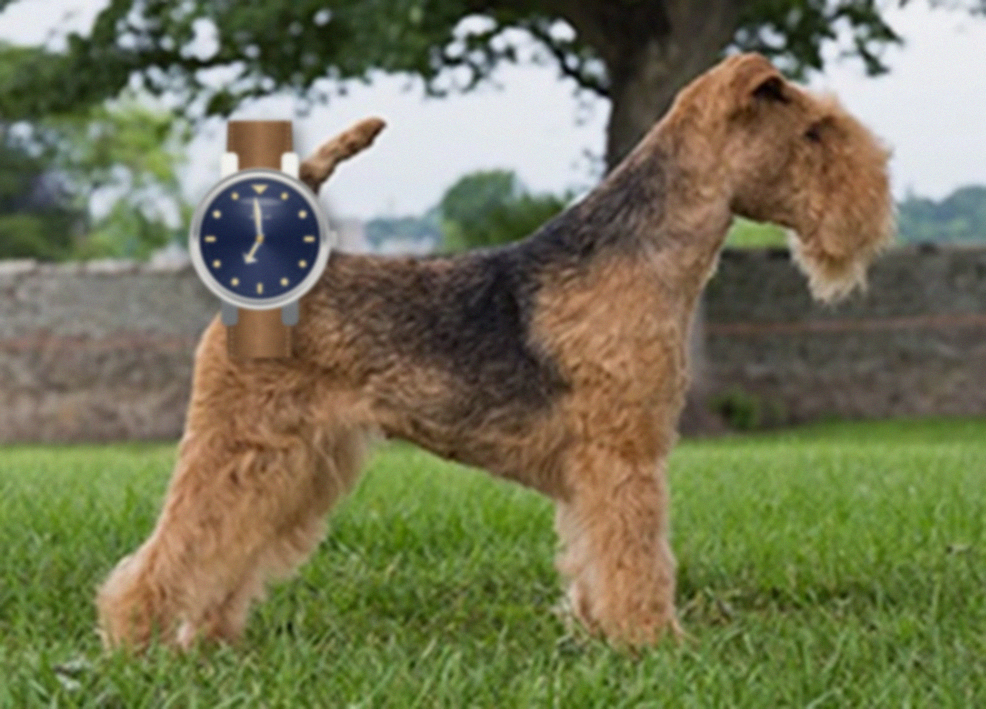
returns {"hour": 6, "minute": 59}
